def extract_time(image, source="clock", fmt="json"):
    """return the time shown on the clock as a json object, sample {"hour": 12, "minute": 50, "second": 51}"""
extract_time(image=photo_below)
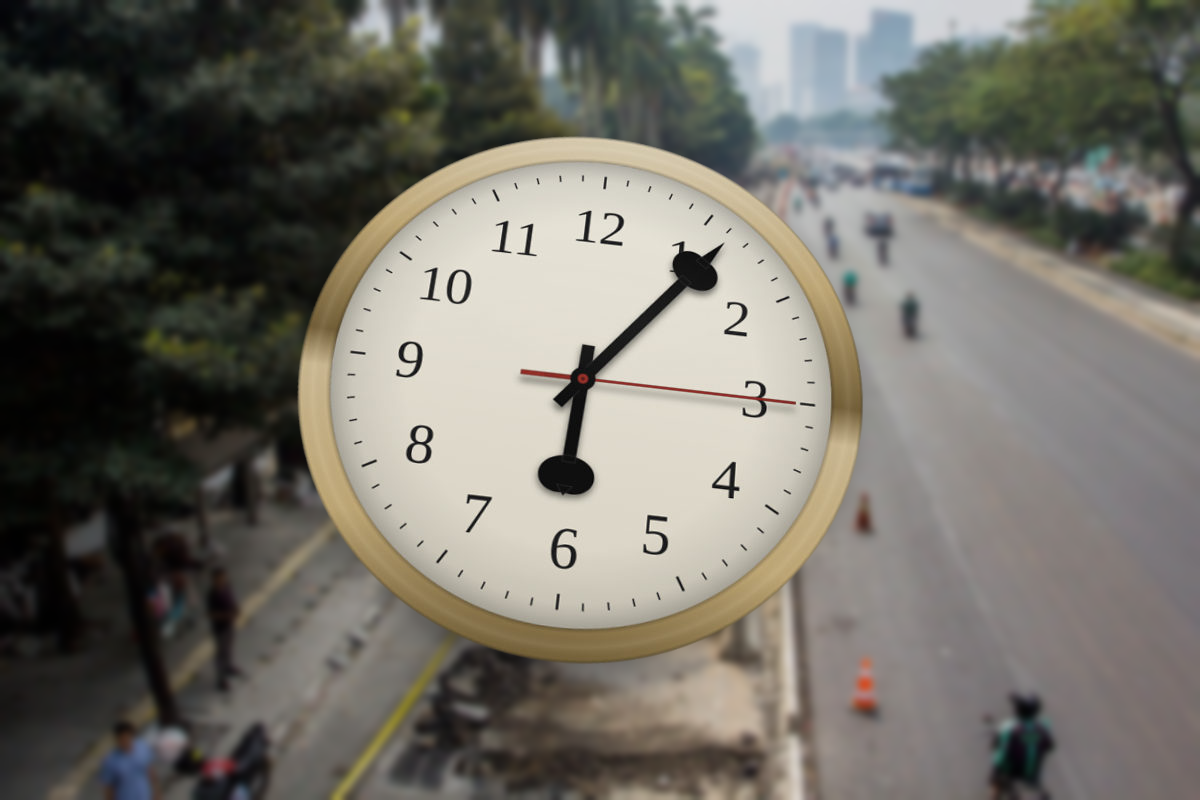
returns {"hour": 6, "minute": 6, "second": 15}
